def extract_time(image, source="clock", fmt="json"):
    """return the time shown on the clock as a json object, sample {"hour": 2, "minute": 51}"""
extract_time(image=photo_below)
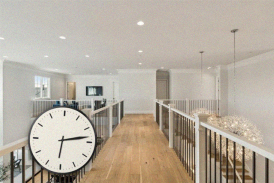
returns {"hour": 6, "minute": 13}
